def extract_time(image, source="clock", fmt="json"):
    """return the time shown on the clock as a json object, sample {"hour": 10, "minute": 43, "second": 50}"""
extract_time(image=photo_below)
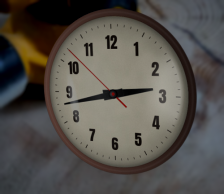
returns {"hour": 2, "minute": 42, "second": 52}
